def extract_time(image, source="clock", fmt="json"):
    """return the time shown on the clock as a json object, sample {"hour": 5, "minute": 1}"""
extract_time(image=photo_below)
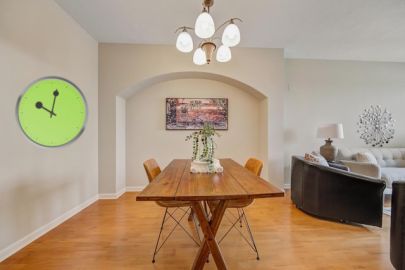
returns {"hour": 10, "minute": 2}
